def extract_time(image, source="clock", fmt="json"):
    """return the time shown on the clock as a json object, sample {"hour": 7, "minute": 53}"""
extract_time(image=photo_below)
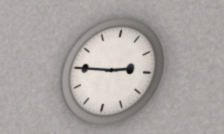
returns {"hour": 2, "minute": 45}
